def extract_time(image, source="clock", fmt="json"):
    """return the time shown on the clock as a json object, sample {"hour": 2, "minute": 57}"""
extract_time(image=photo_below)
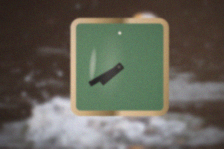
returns {"hour": 7, "minute": 40}
